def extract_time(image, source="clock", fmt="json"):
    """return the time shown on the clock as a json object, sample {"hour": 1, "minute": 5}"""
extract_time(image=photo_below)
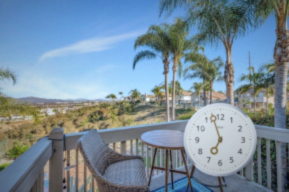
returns {"hour": 6, "minute": 57}
